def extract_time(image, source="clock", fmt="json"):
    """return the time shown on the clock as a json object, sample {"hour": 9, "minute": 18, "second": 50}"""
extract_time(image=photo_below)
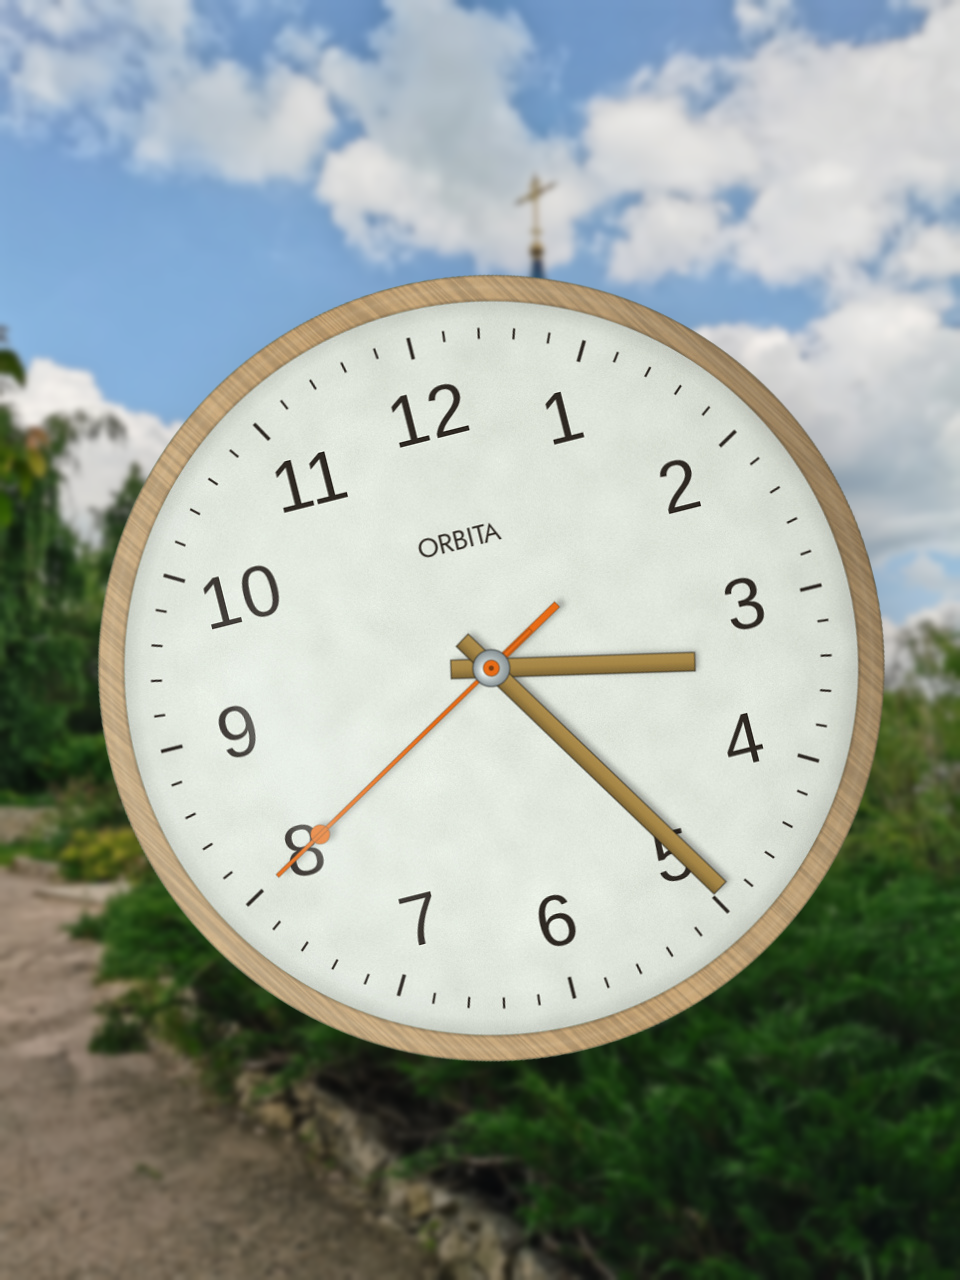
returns {"hour": 3, "minute": 24, "second": 40}
